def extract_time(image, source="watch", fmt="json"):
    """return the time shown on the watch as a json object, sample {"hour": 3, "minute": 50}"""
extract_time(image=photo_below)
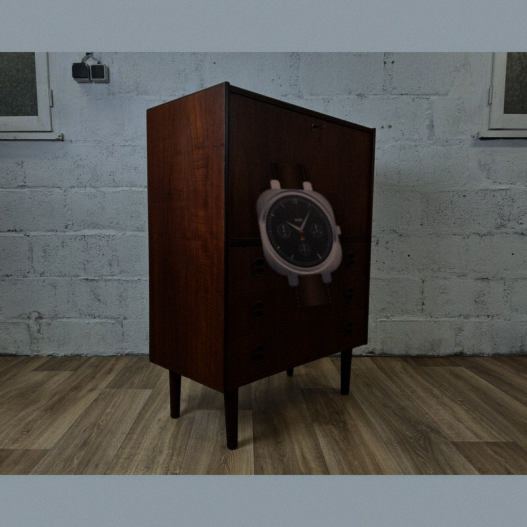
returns {"hour": 10, "minute": 6}
